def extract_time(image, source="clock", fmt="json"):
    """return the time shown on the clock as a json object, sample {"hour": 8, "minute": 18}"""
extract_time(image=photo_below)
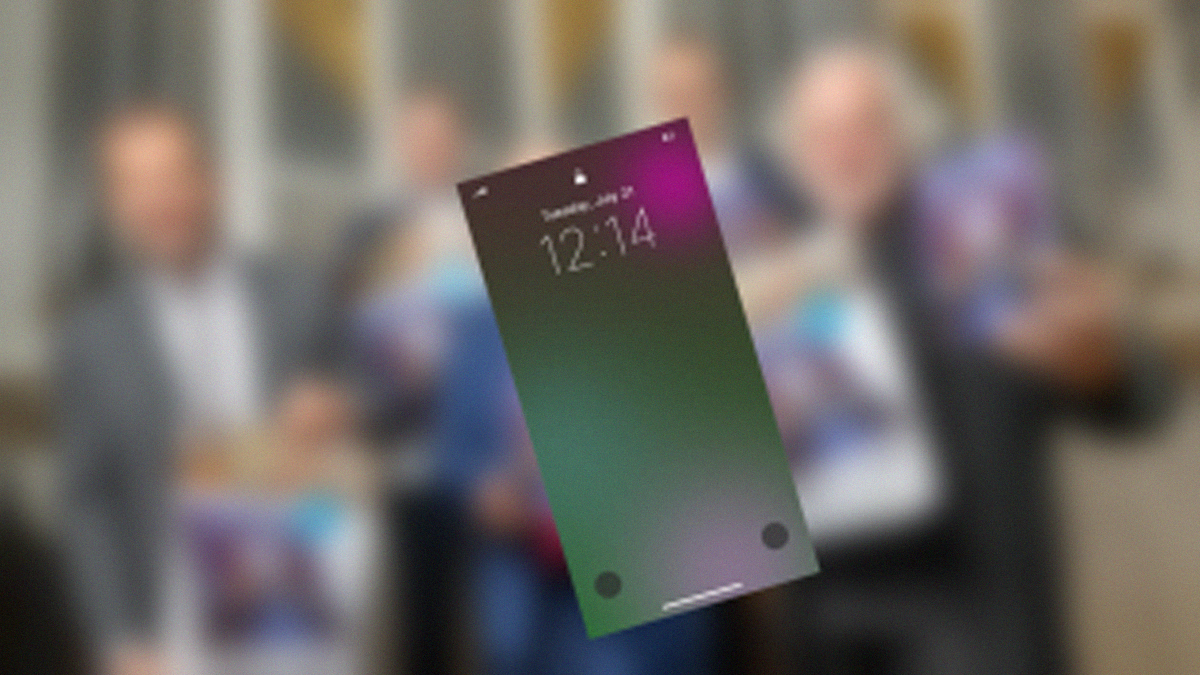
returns {"hour": 12, "minute": 14}
